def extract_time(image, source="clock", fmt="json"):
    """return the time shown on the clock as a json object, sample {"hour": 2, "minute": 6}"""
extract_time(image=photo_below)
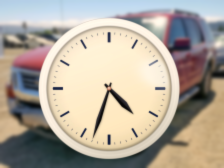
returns {"hour": 4, "minute": 33}
